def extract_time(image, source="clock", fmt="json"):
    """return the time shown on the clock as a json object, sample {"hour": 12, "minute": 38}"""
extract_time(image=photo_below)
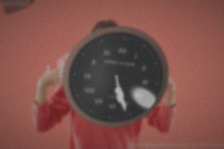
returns {"hour": 5, "minute": 26}
